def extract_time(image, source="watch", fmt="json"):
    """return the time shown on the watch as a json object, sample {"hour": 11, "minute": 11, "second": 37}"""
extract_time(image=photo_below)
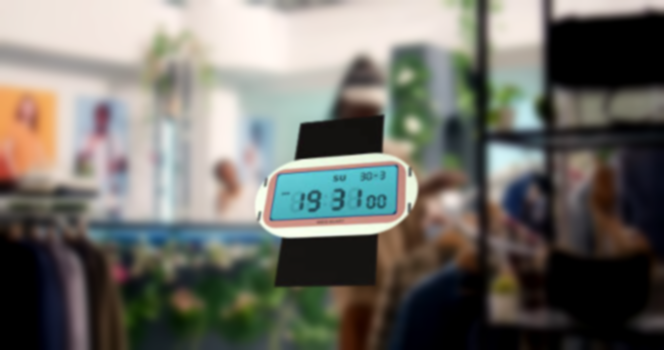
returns {"hour": 19, "minute": 31, "second": 0}
